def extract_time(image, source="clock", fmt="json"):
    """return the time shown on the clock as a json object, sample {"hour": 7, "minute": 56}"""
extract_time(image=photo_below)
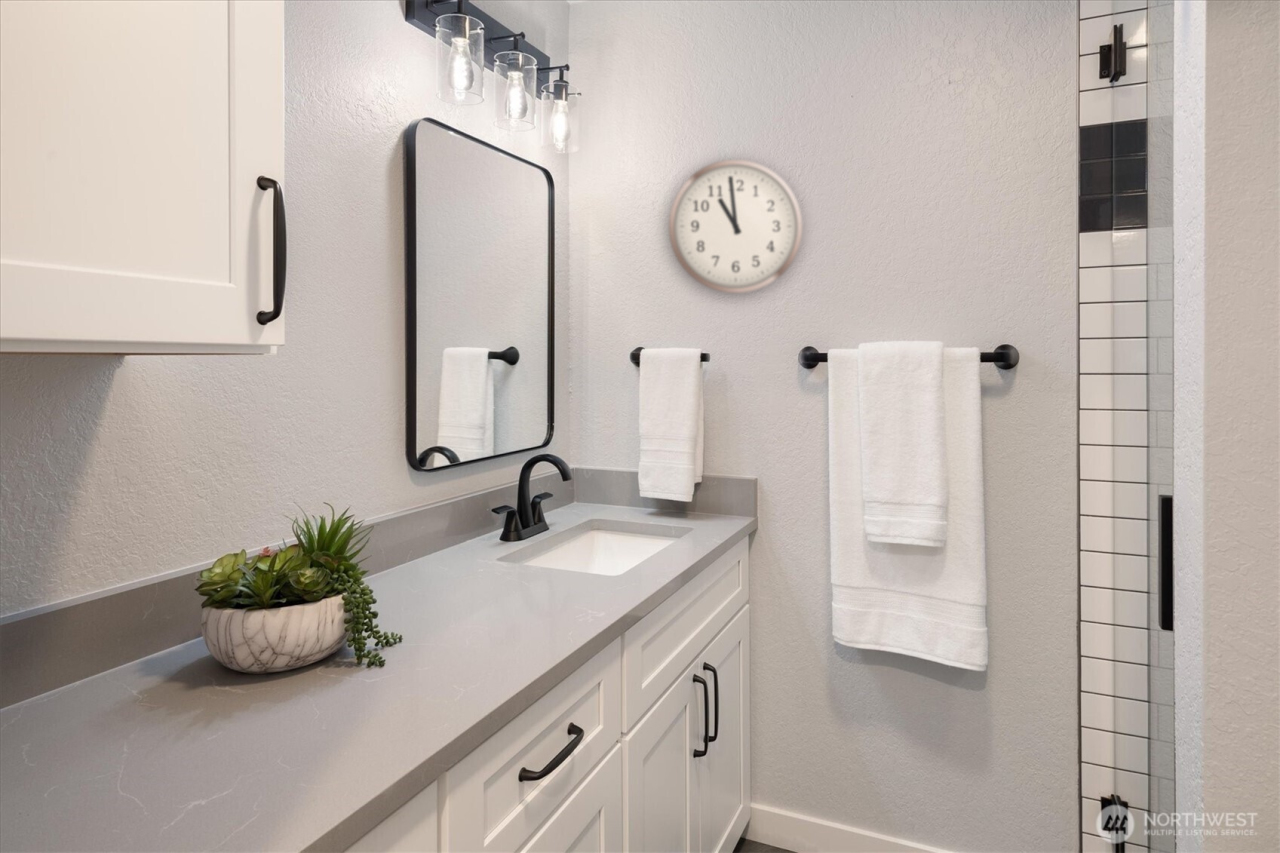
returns {"hour": 10, "minute": 59}
